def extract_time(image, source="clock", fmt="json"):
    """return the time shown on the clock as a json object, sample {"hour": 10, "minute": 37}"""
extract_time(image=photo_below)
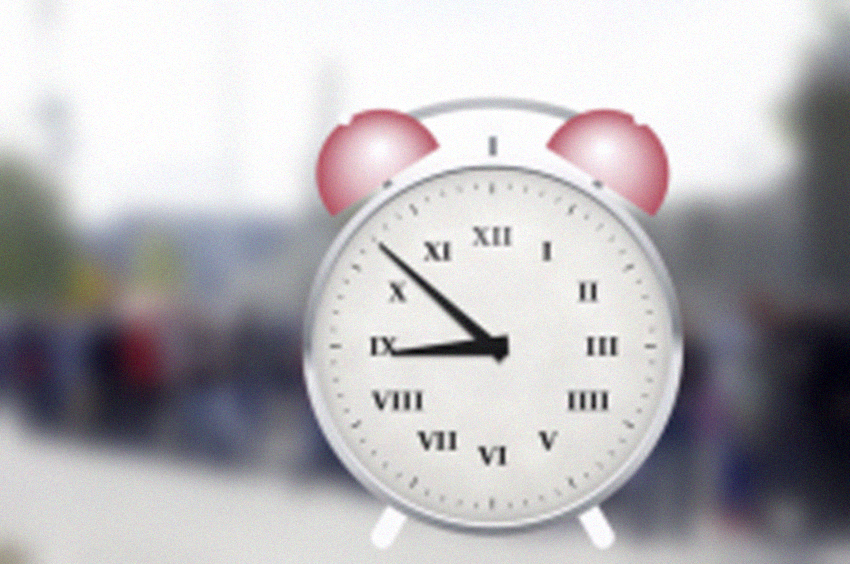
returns {"hour": 8, "minute": 52}
